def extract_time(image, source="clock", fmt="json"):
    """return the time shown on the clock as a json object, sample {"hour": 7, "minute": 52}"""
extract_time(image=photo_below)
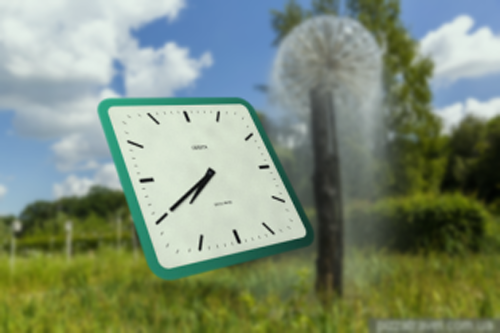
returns {"hour": 7, "minute": 40}
